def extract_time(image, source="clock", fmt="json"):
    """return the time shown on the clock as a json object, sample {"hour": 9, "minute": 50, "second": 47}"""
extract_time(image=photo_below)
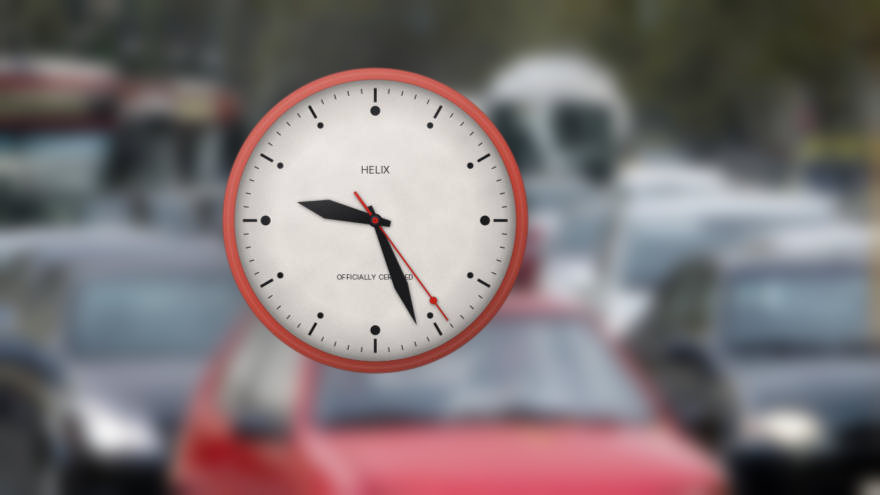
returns {"hour": 9, "minute": 26, "second": 24}
